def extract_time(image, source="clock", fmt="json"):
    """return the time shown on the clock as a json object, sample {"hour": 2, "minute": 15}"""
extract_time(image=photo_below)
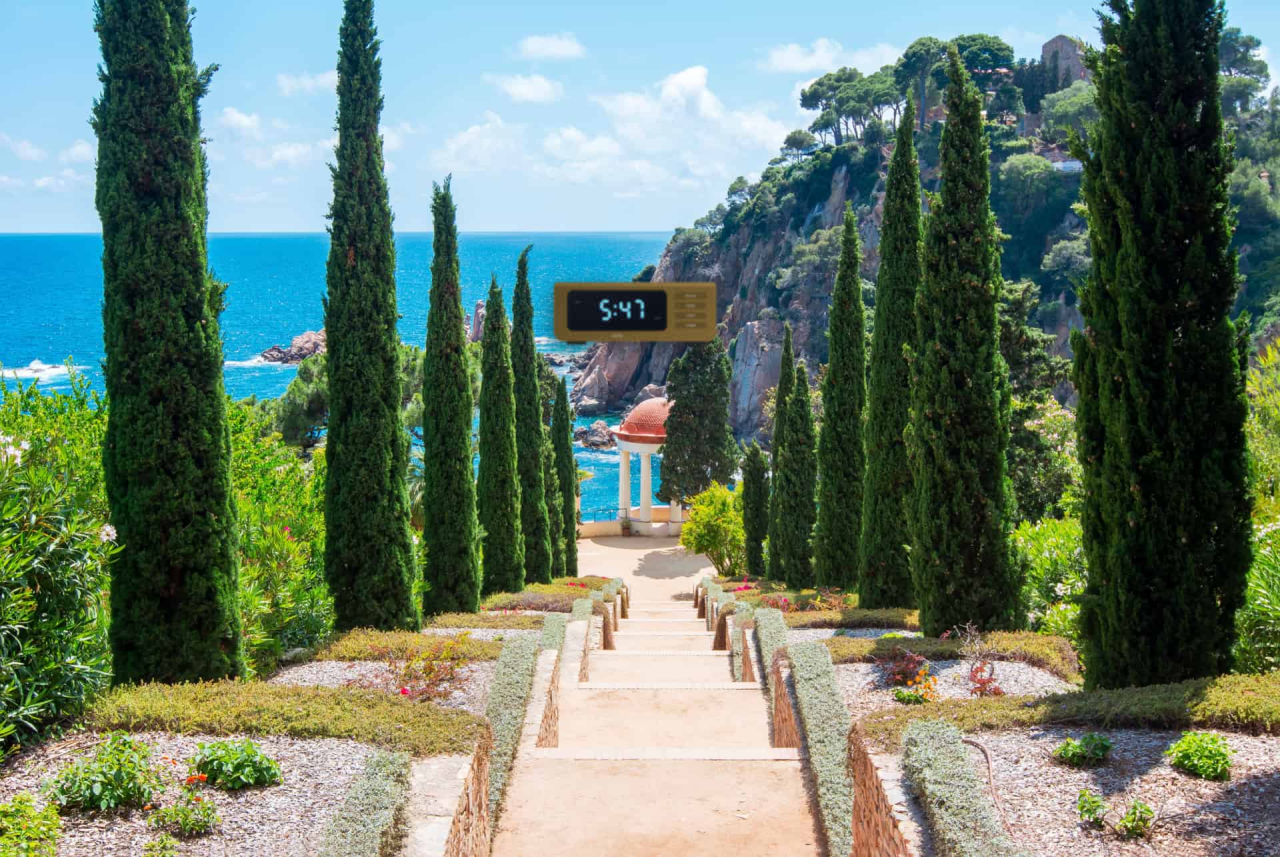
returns {"hour": 5, "minute": 47}
